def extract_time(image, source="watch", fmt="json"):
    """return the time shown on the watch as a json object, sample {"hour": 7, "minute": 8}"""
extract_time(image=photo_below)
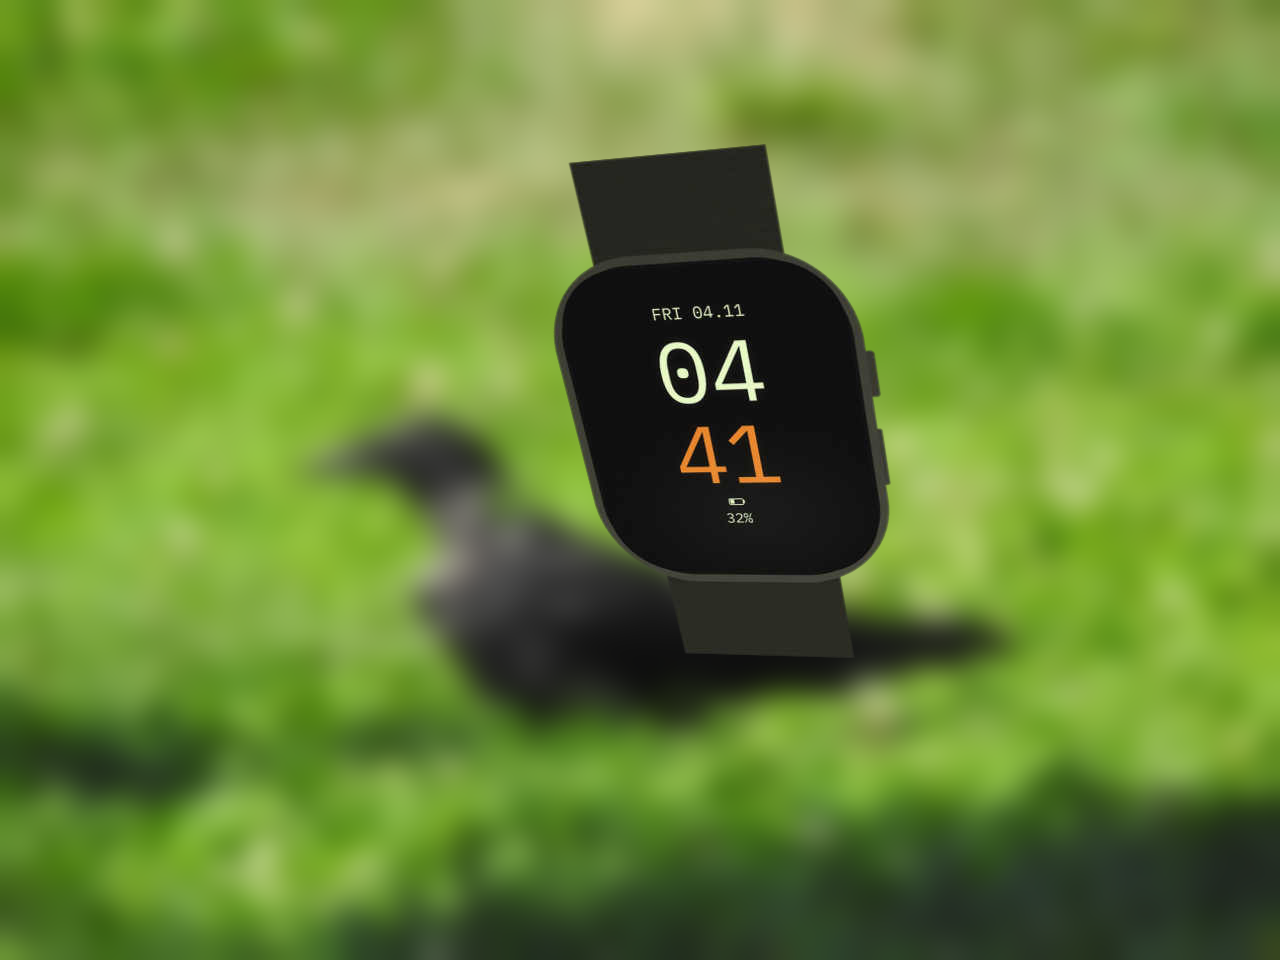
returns {"hour": 4, "minute": 41}
